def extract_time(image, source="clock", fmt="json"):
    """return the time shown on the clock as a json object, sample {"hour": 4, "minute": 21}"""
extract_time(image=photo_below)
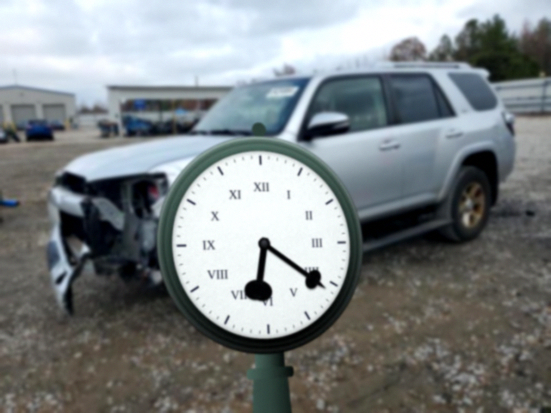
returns {"hour": 6, "minute": 21}
